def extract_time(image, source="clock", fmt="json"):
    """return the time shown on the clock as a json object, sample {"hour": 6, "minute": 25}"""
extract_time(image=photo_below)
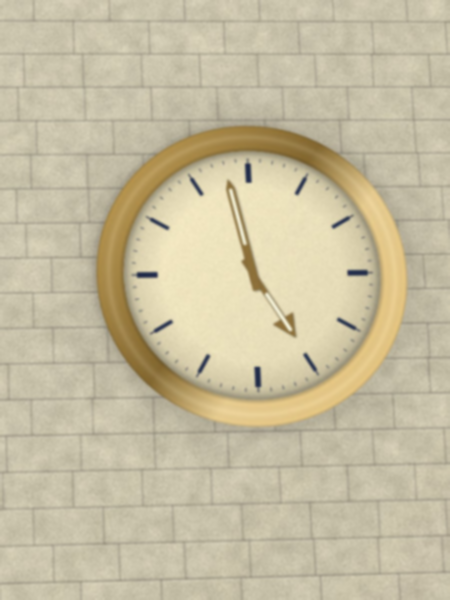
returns {"hour": 4, "minute": 58}
